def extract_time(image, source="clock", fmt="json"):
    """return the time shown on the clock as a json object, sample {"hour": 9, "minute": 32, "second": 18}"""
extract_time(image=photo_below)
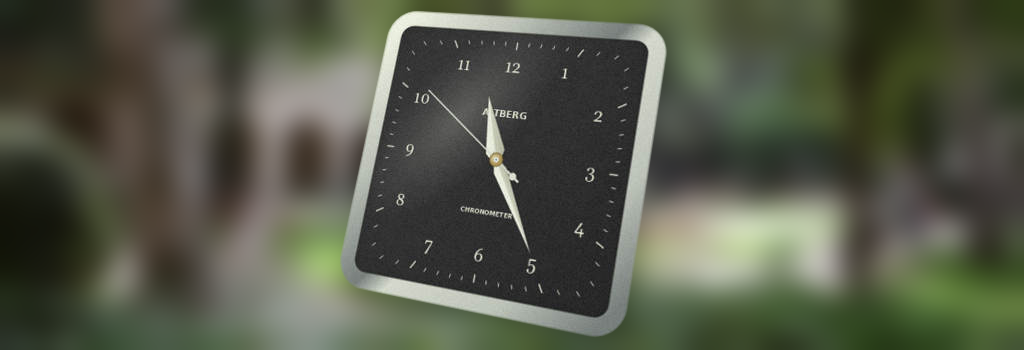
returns {"hour": 11, "minute": 24, "second": 51}
